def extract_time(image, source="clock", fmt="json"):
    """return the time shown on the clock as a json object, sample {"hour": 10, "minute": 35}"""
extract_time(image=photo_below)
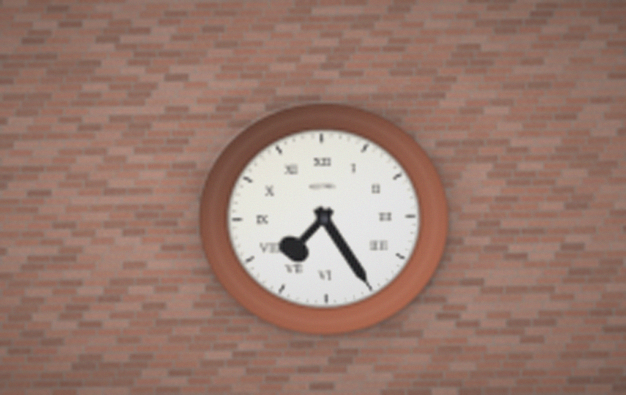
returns {"hour": 7, "minute": 25}
